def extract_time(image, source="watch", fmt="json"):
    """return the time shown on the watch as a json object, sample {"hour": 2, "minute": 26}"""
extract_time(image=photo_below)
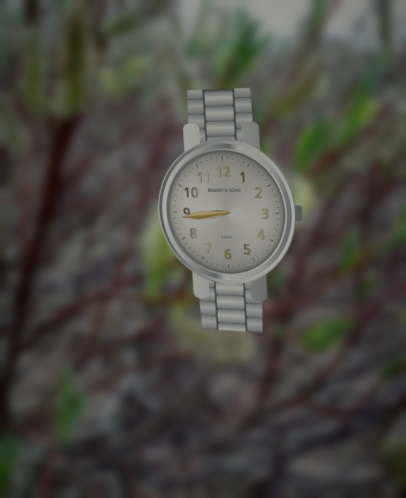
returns {"hour": 8, "minute": 44}
